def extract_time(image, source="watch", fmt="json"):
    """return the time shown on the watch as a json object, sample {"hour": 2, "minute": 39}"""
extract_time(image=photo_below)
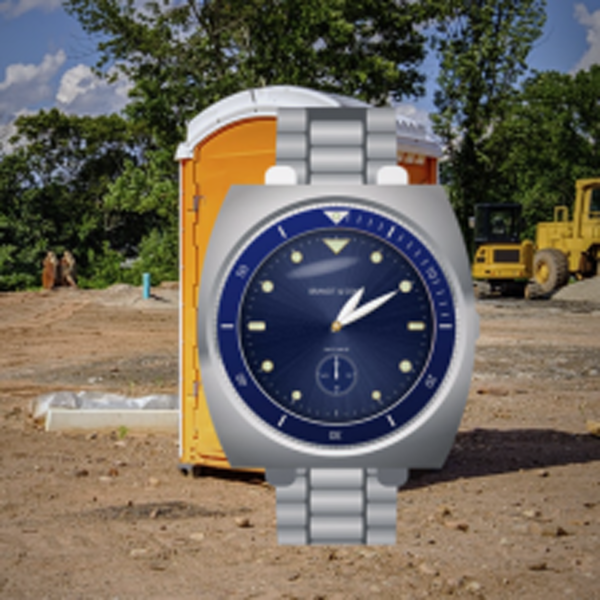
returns {"hour": 1, "minute": 10}
